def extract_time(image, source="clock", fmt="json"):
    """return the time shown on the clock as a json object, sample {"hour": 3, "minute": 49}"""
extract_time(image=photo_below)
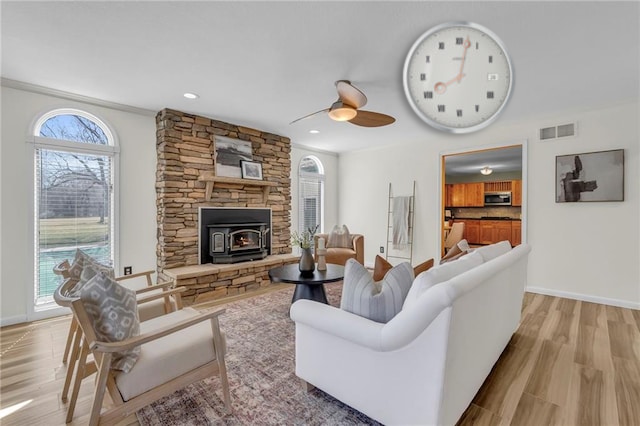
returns {"hour": 8, "minute": 2}
